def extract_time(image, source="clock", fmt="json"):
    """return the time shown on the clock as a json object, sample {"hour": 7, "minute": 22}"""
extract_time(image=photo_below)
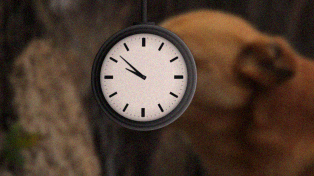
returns {"hour": 9, "minute": 52}
